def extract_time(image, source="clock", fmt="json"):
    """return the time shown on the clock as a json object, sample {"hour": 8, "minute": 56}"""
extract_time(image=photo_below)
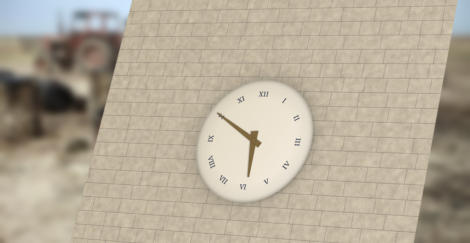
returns {"hour": 5, "minute": 50}
